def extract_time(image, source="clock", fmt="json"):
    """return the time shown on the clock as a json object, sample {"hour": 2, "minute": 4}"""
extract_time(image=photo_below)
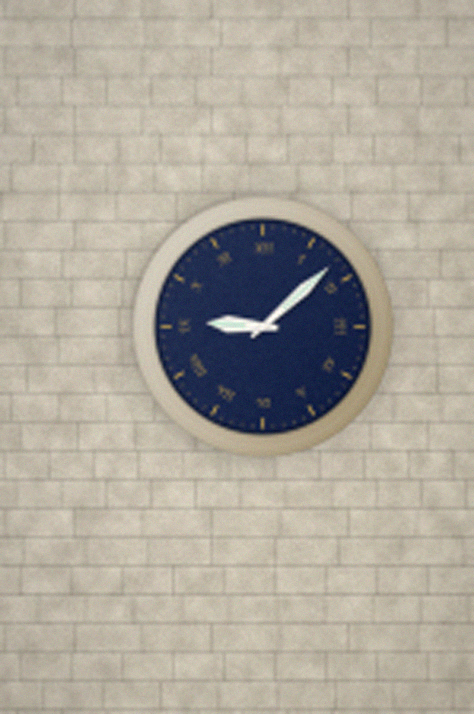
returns {"hour": 9, "minute": 8}
